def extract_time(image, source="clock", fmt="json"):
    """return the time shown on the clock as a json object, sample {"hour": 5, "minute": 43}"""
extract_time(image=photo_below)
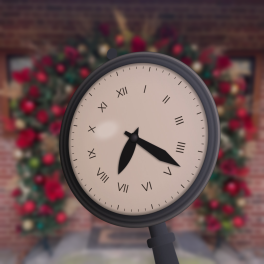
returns {"hour": 7, "minute": 23}
